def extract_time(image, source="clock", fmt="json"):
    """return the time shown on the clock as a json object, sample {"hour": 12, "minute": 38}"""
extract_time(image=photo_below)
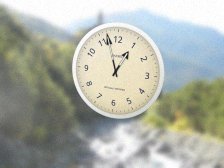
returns {"hour": 12, "minute": 57}
